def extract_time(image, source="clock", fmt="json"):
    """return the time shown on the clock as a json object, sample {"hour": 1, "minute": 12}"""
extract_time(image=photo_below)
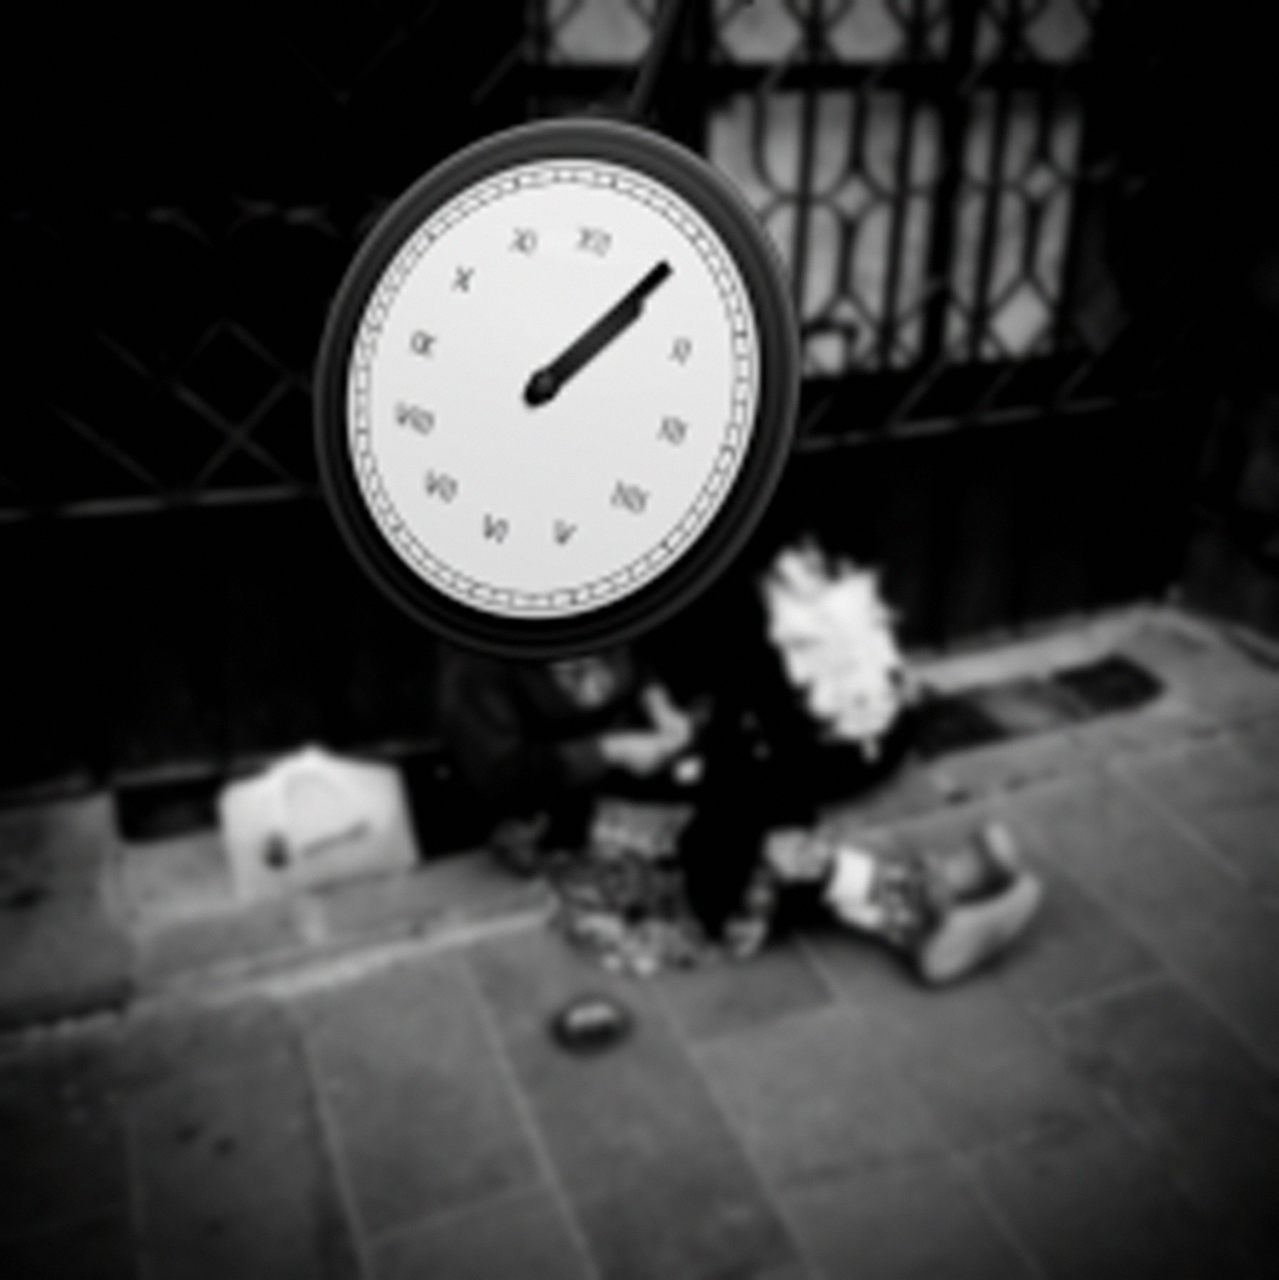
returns {"hour": 1, "minute": 5}
